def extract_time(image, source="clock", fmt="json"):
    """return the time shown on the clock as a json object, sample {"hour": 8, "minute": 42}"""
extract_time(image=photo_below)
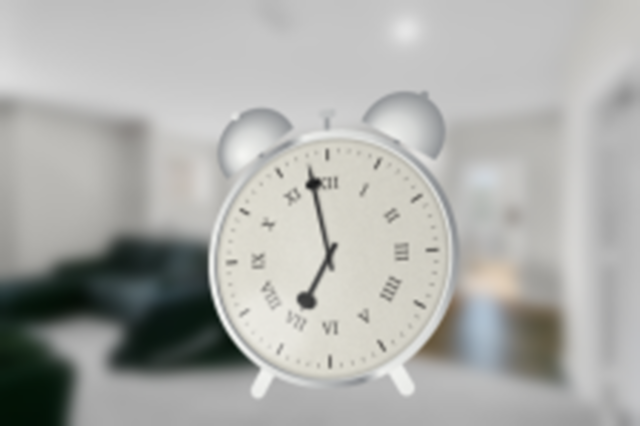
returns {"hour": 6, "minute": 58}
